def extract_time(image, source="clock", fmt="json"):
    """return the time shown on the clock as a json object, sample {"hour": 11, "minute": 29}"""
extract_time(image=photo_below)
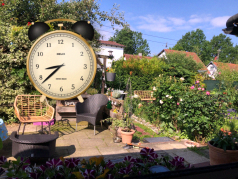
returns {"hour": 8, "minute": 38}
